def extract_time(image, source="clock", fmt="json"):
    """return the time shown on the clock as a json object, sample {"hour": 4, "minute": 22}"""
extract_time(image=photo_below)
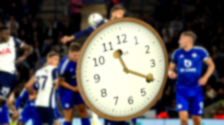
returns {"hour": 11, "minute": 20}
